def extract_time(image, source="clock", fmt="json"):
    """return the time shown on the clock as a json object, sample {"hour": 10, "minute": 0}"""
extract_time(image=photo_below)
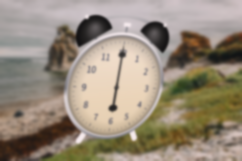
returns {"hour": 6, "minute": 0}
